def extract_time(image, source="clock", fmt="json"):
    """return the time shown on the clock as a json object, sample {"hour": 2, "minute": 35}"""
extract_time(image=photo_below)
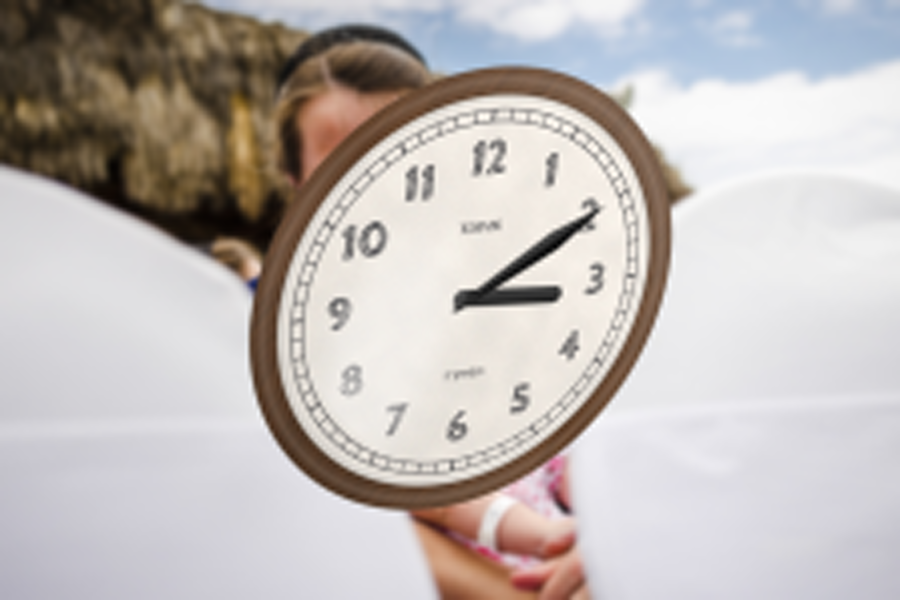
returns {"hour": 3, "minute": 10}
